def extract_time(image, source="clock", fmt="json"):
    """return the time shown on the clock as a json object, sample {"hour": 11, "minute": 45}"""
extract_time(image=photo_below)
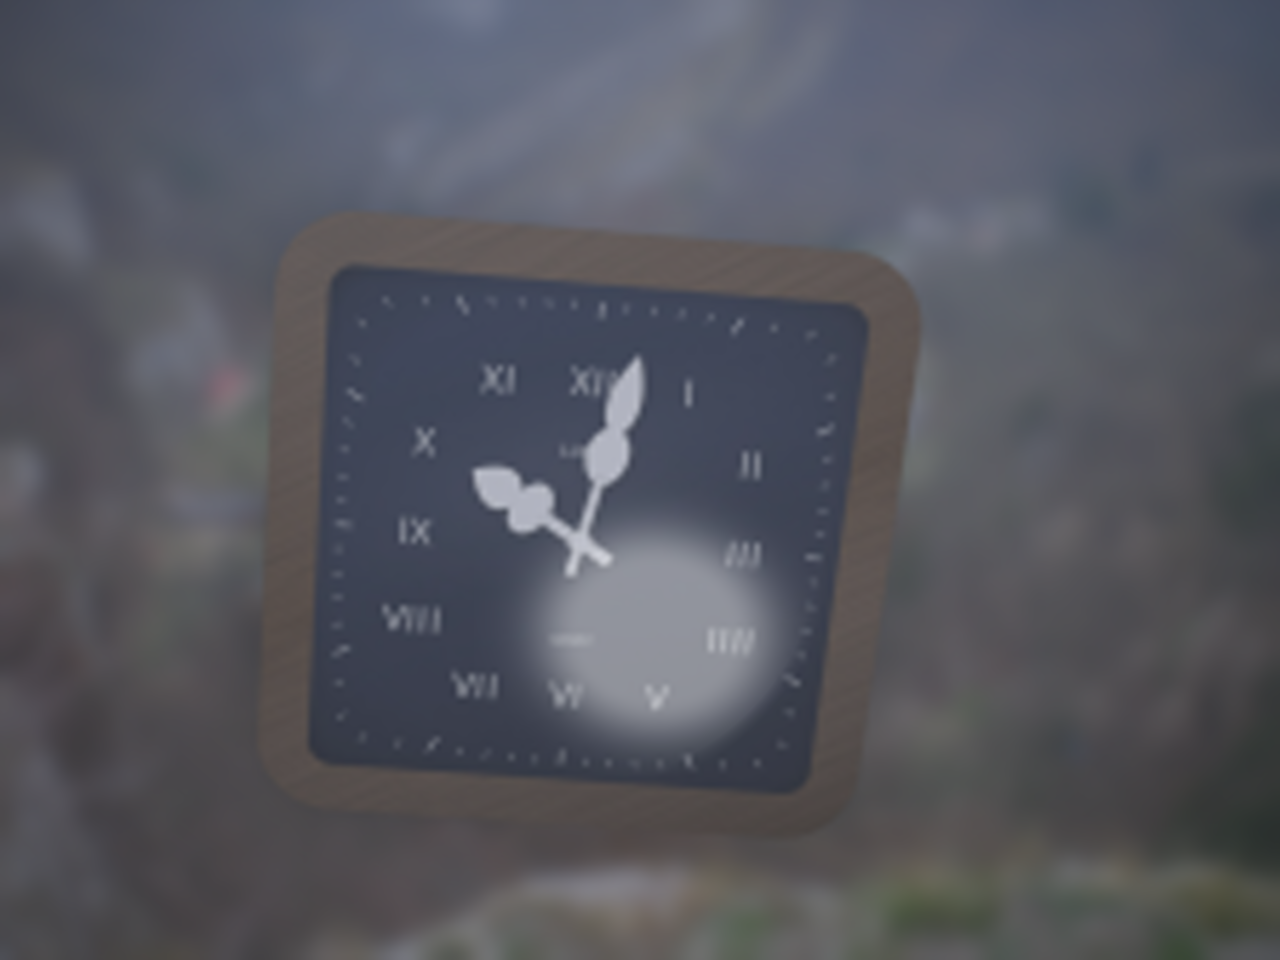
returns {"hour": 10, "minute": 2}
